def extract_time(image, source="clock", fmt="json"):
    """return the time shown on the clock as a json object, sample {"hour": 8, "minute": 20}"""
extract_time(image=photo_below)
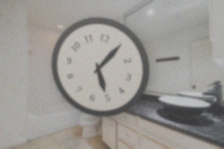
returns {"hour": 5, "minute": 5}
